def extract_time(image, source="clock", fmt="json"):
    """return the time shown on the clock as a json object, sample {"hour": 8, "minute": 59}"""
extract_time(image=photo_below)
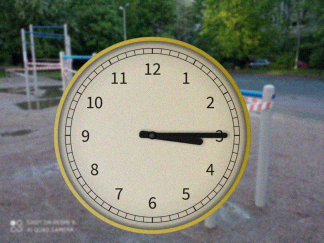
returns {"hour": 3, "minute": 15}
